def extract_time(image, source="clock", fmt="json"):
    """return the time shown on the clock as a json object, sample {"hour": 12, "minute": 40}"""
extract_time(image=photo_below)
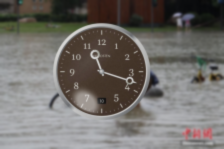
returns {"hour": 11, "minute": 18}
